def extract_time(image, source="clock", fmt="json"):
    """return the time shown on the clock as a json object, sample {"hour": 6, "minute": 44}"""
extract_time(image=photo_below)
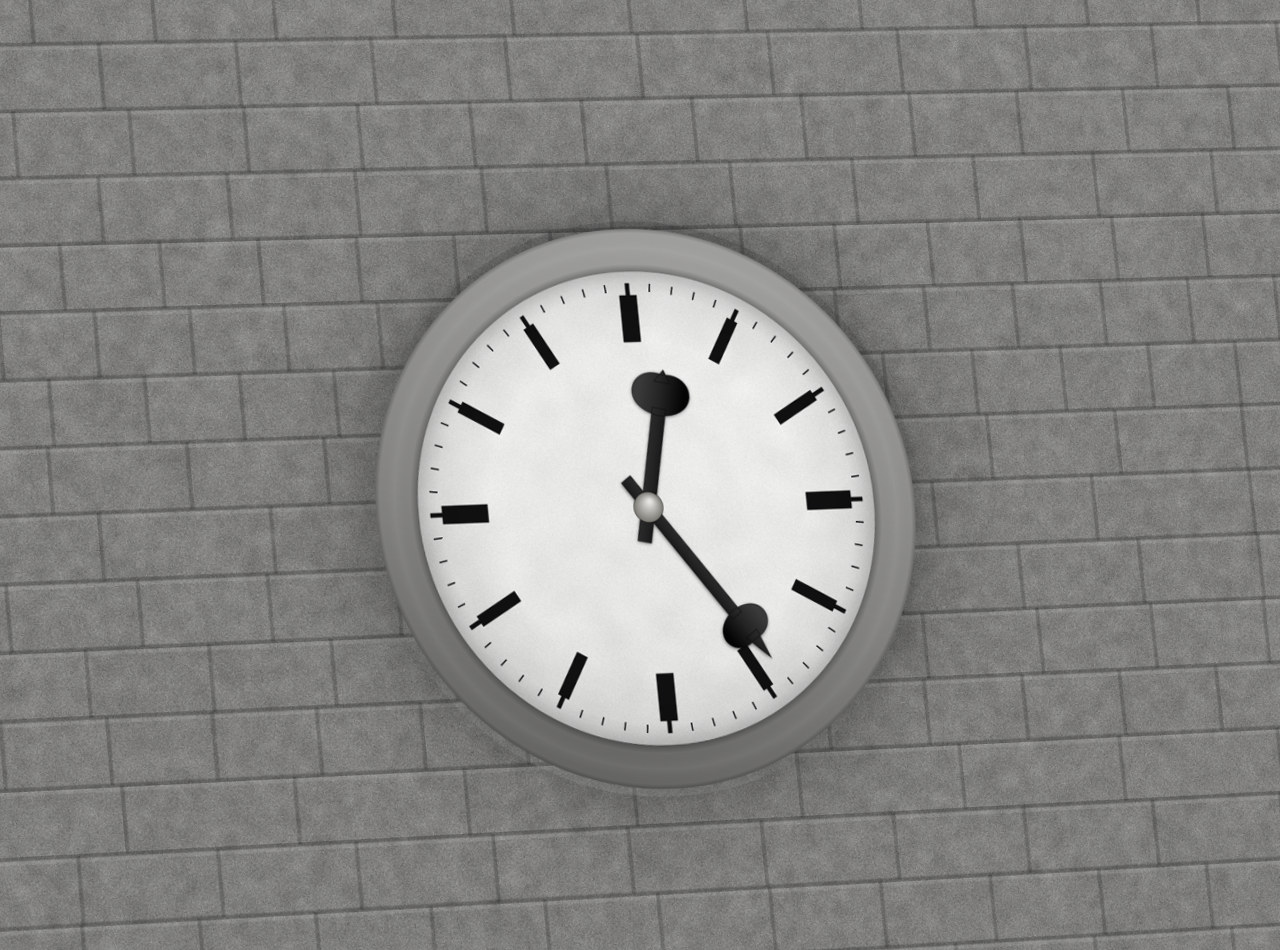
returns {"hour": 12, "minute": 24}
